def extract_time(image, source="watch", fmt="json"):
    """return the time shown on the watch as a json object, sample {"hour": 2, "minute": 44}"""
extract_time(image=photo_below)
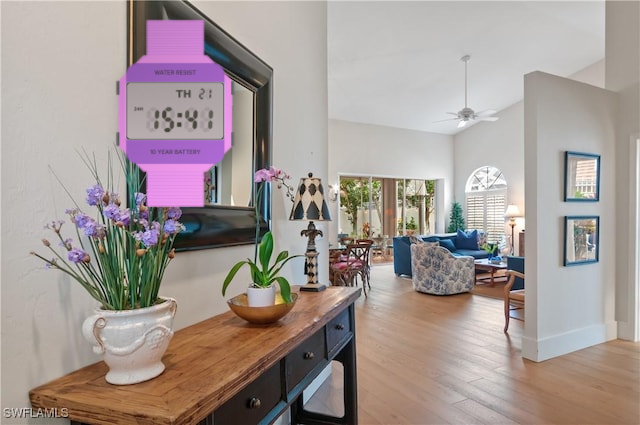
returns {"hour": 15, "minute": 41}
